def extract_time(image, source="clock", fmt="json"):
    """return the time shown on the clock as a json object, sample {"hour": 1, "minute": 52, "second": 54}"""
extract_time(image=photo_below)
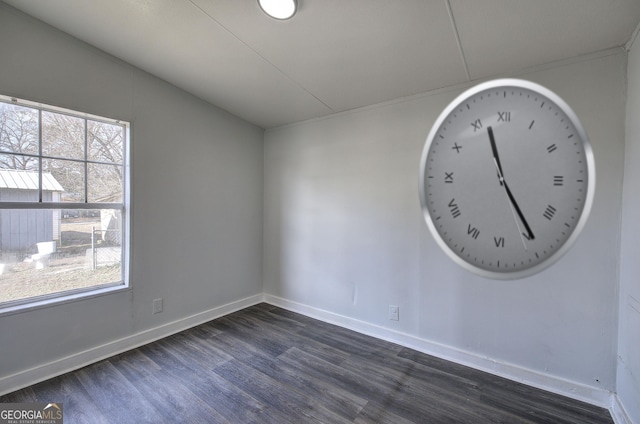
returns {"hour": 11, "minute": 24, "second": 26}
